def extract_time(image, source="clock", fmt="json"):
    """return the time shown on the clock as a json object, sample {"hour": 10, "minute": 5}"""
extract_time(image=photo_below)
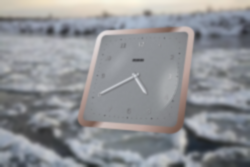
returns {"hour": 4, "minute": 40}
